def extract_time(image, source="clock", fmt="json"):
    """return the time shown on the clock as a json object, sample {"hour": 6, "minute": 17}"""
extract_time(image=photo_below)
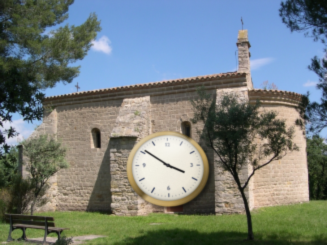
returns {"hour": 3, "minute": 51}
